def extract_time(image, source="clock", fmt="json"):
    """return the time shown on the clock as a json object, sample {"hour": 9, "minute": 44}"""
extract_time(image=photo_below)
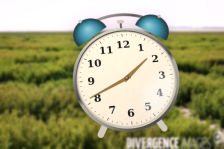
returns {"hour": 1, "minute": 41}
